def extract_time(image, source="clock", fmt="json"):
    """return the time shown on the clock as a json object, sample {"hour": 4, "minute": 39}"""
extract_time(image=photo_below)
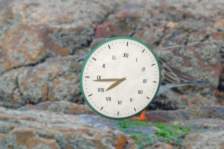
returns {"hour": 7, "minute": 44}
